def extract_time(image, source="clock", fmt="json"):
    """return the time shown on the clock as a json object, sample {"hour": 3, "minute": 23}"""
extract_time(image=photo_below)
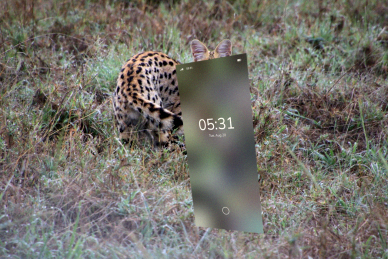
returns {"hour": 5, "minute": 31}
